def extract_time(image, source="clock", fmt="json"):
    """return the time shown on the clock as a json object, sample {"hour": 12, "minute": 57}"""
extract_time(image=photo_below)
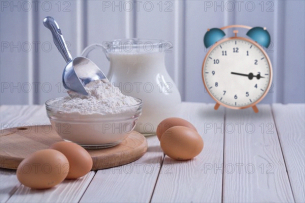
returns {"hour": 3, "minute": 16}
